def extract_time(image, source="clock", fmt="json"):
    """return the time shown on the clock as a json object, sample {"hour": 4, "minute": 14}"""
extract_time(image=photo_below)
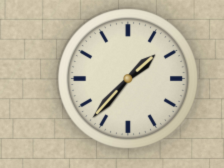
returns {"hour": 1, "minute": 37}
